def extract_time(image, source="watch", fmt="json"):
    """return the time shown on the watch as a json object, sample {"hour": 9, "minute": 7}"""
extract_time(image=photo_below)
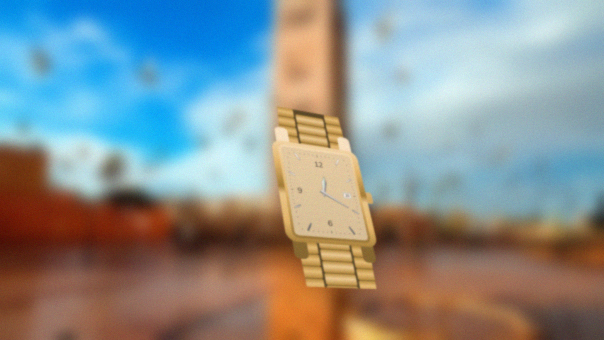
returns {"hour": 12, "minute": 20}
